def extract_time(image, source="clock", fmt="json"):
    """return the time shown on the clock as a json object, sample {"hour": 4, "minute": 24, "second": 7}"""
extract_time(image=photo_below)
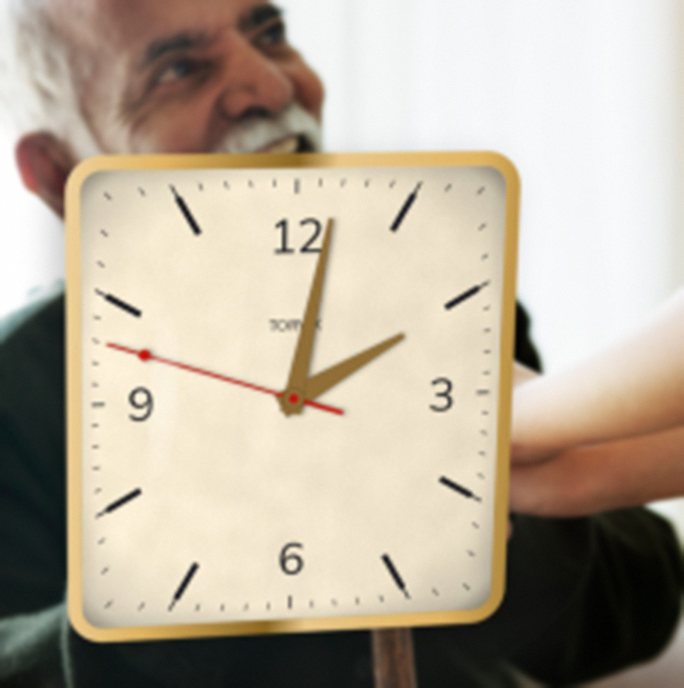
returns {"hour": 2, "minute": 1, "second": 48}
